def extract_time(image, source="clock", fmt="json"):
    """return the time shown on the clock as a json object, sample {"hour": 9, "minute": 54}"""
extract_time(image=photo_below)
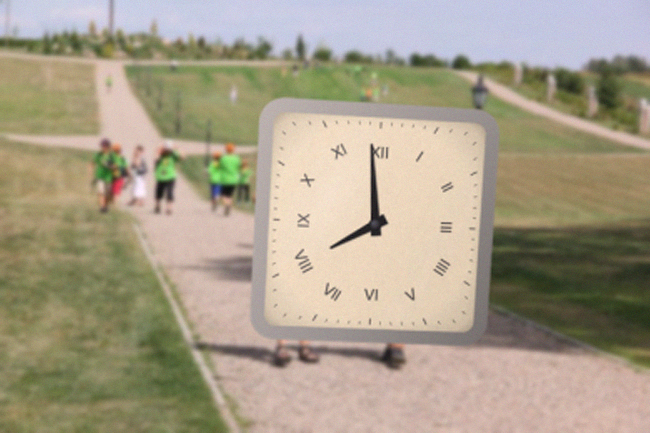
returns {"hour": 7, "minute": 59}
